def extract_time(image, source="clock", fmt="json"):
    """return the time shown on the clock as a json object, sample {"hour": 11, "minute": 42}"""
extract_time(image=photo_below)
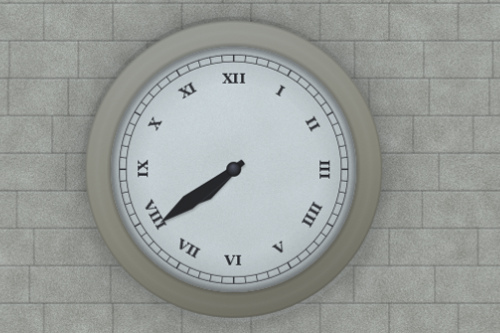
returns {"hour": 7, "minute": 39}
